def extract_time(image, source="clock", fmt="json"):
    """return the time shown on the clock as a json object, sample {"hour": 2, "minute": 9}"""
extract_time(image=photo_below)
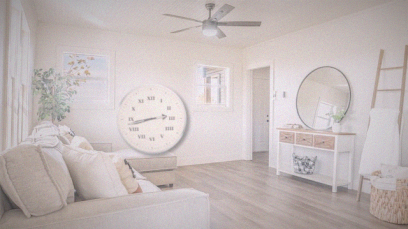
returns {"hour": 2, "minute": 43}
